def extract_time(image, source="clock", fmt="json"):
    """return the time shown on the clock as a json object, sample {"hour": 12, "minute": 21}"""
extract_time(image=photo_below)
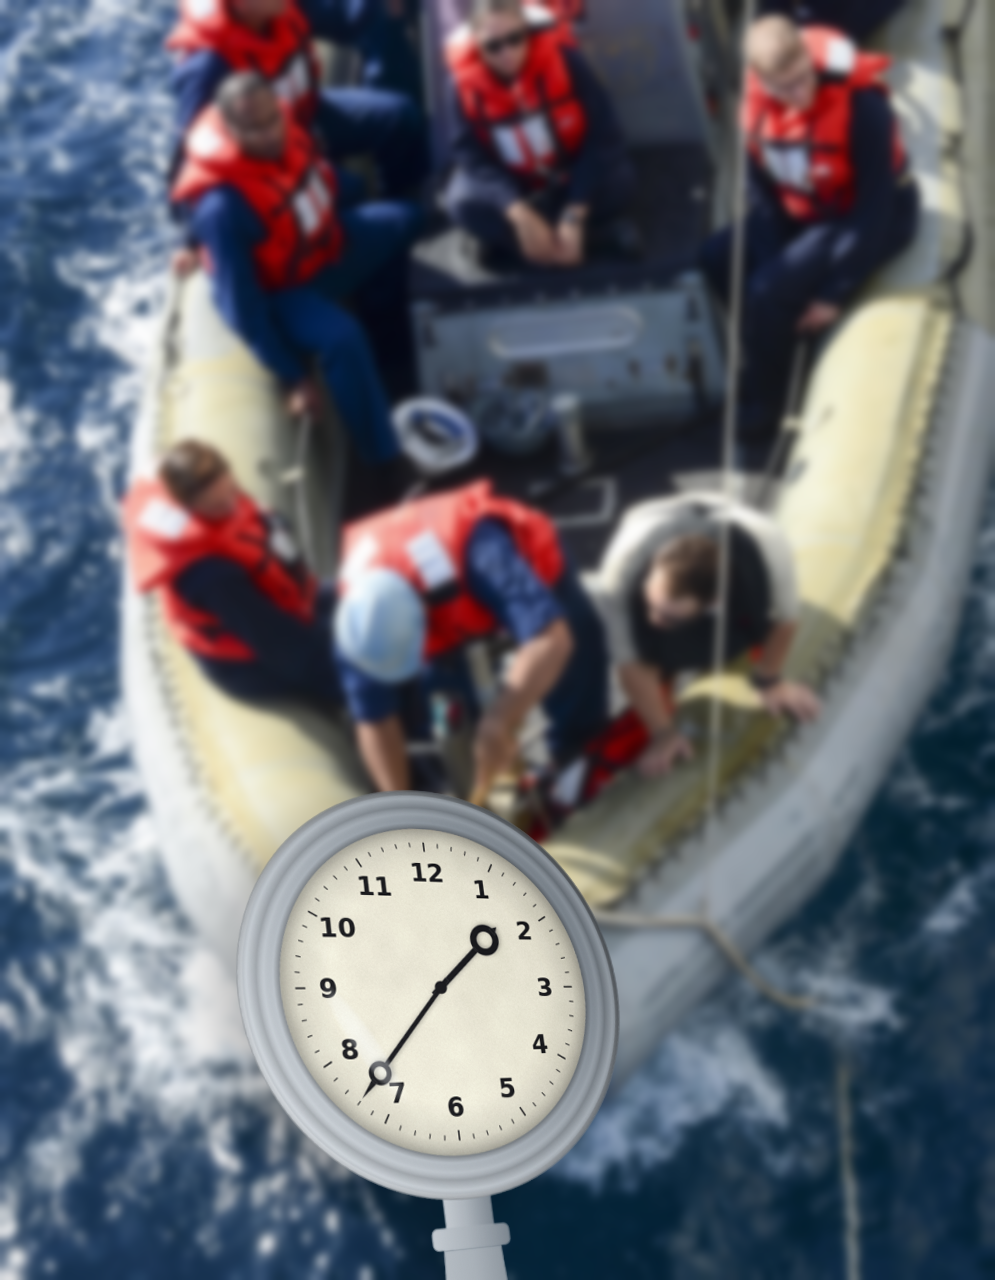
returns {"hour": 1, "minute": 37}
